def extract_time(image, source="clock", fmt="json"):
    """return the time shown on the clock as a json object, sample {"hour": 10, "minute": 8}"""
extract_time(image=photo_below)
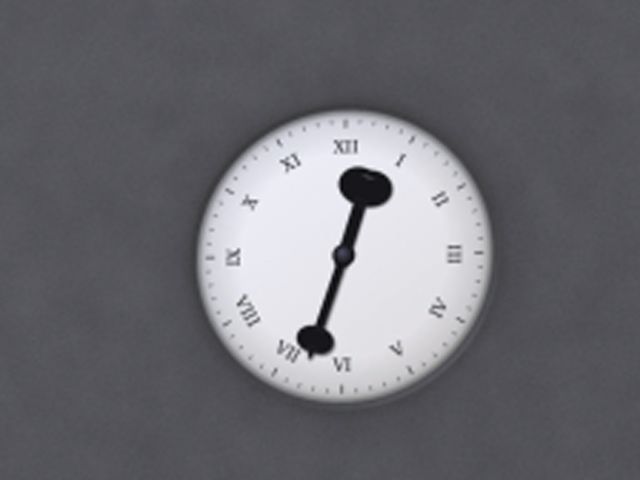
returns {"hour": 12, "minute": 33}
